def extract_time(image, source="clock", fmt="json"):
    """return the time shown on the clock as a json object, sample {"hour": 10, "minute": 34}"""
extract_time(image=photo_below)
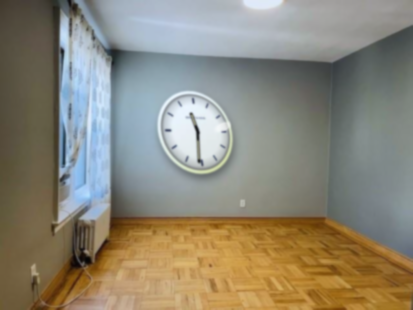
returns {"hour": 11, "minute": 31}
